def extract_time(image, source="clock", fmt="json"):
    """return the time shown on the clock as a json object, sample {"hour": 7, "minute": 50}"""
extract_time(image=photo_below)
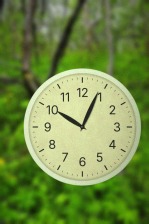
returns {"hour": 10, "minute": 4}
